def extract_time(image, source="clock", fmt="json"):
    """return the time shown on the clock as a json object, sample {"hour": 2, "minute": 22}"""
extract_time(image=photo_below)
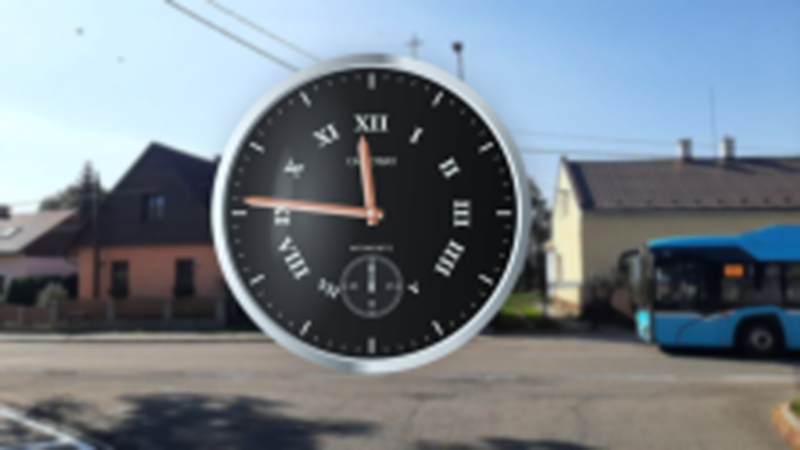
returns {"hour": 11, "minute": 46}
